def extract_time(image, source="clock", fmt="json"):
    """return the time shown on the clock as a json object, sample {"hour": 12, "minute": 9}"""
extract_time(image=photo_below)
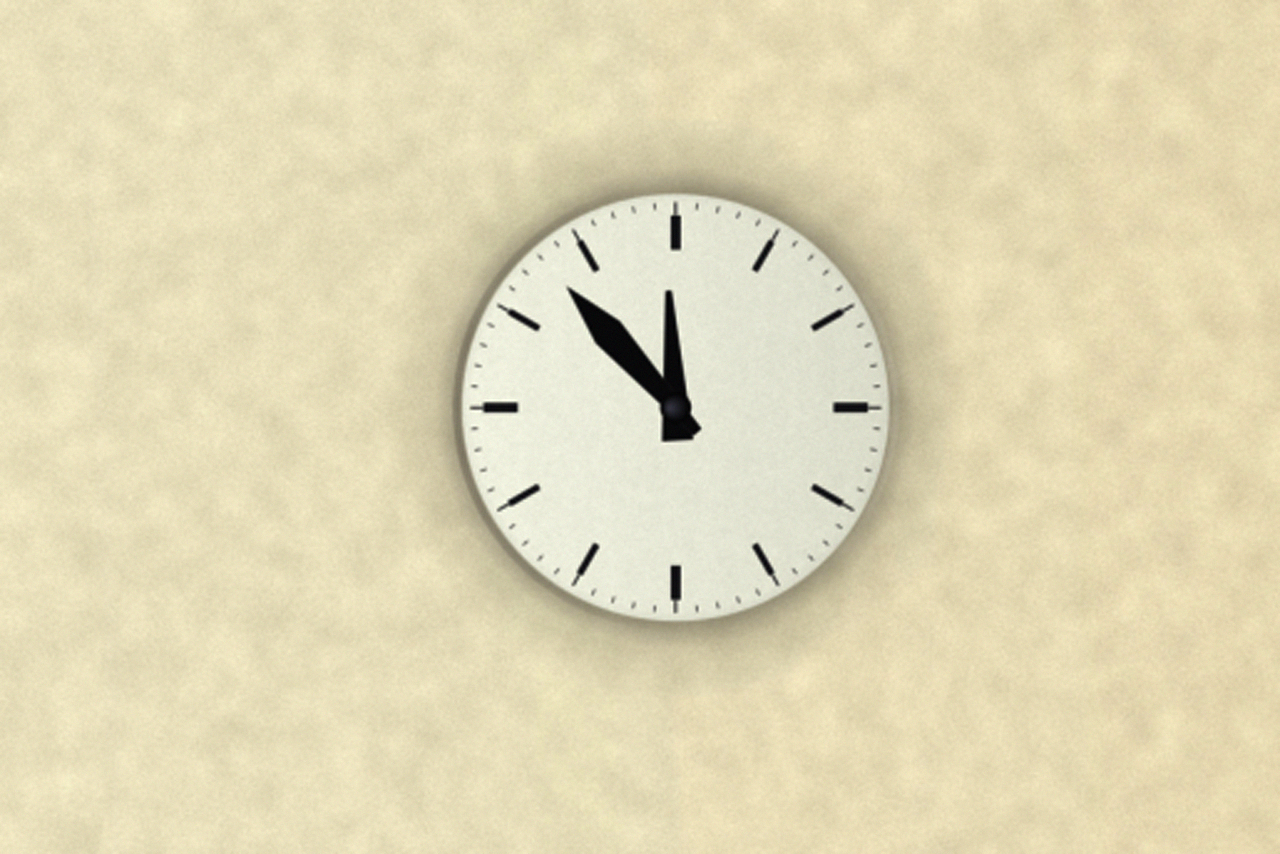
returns {"hour": 11, "minute": 53}
